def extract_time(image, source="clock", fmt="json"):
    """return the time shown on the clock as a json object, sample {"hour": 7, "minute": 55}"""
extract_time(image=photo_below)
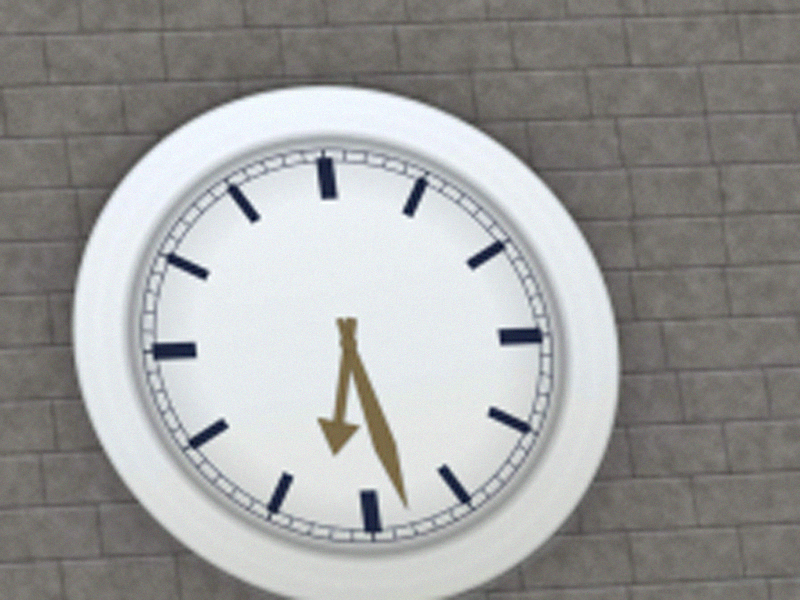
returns {"hour": 6, "minute": 28}
